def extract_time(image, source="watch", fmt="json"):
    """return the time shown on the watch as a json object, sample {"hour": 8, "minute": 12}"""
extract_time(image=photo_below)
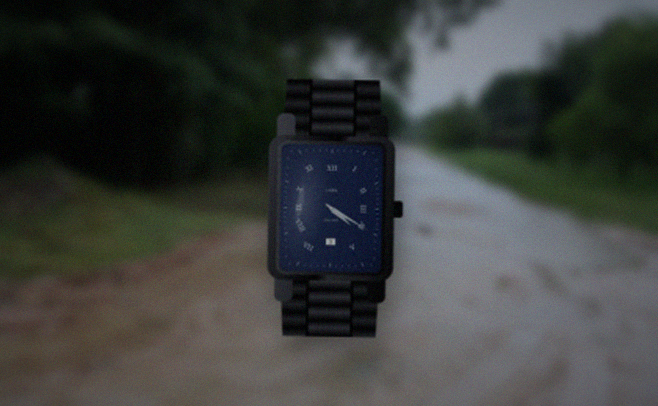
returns {"hour": 4, "minute": 20}
